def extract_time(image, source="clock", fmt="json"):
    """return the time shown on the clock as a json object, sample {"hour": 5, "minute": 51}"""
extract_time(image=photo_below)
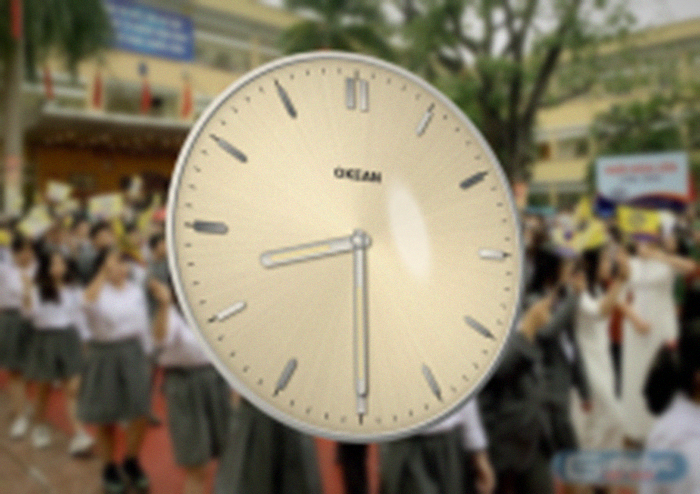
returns {"hour": 8, "minute": 30}
